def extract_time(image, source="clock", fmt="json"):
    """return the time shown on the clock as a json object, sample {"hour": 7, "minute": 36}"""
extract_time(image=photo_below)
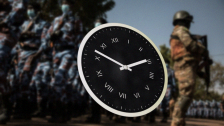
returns {"hour": 2, "minute": 52}
